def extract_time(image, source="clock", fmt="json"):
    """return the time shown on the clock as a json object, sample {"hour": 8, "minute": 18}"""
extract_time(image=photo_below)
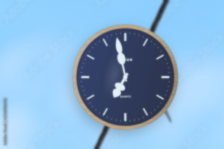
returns {"hour": 6, "minute": 58}
